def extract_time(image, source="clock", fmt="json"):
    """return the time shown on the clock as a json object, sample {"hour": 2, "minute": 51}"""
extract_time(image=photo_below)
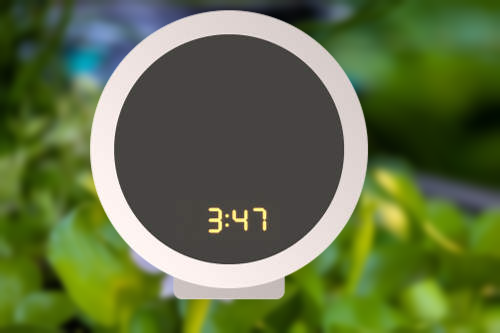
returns {"hour": 3, "minute": 47}
